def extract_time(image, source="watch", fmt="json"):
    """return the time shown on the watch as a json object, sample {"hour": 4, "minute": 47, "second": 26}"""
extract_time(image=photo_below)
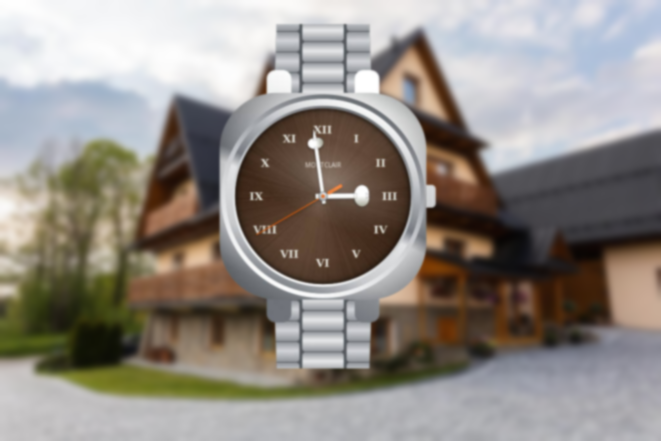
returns {"hour": 2, "minute": 58, "second": 40}
